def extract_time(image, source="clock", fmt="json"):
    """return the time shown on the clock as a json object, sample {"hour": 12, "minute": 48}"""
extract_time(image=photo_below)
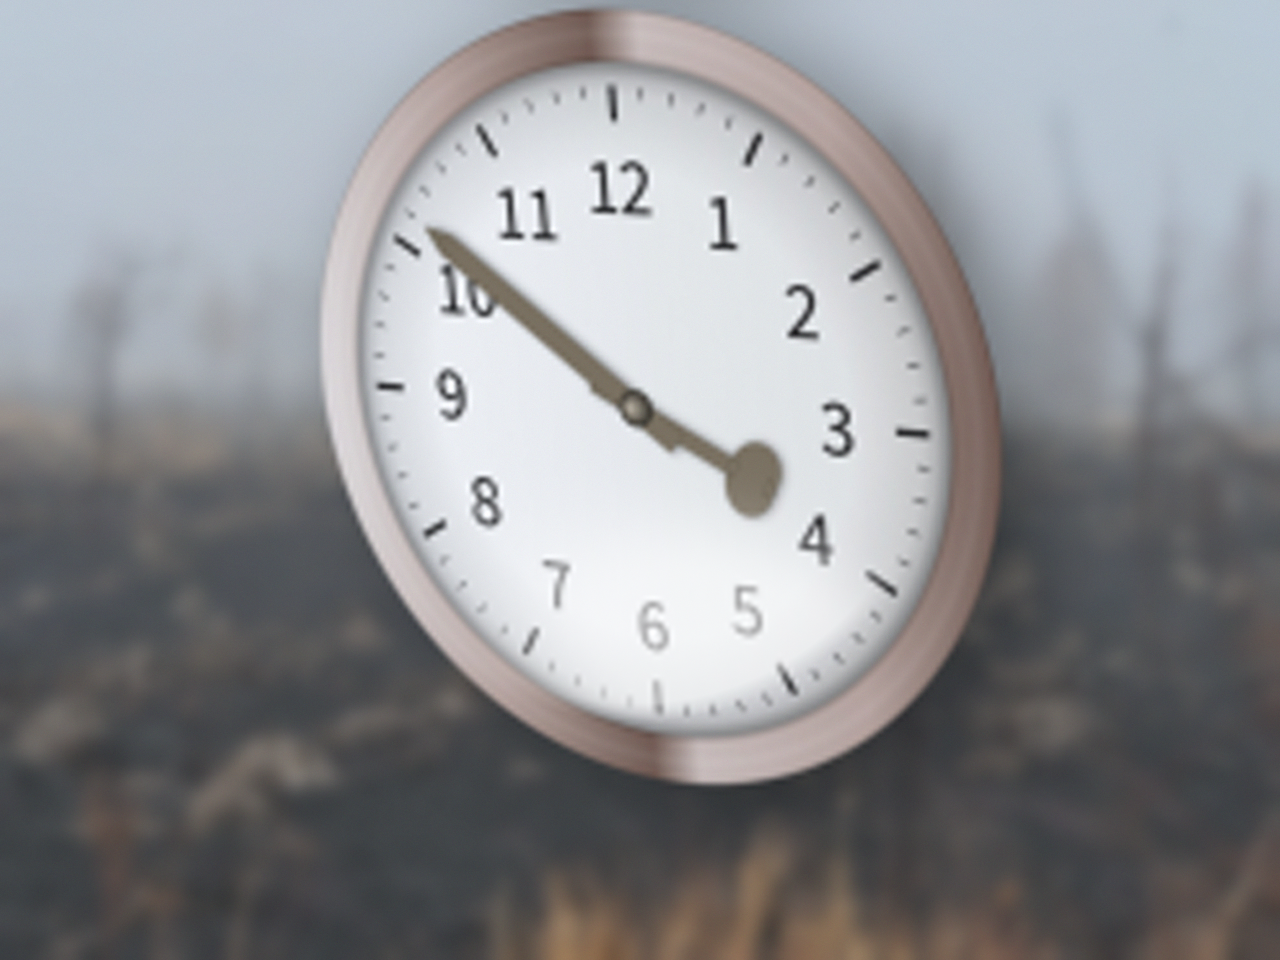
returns {"hour": 3, "minute": 51}
